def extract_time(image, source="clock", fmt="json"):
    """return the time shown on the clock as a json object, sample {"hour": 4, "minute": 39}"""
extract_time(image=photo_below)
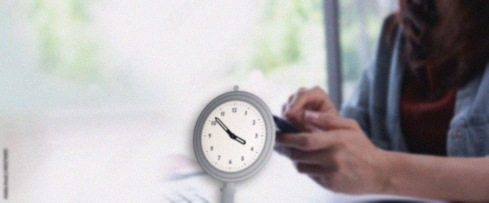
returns {"hour": 3, "minute": 52}
